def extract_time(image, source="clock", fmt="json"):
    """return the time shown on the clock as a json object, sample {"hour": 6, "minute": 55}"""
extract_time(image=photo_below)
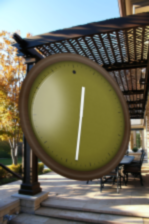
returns {"hour": 12, "minute": 33}
